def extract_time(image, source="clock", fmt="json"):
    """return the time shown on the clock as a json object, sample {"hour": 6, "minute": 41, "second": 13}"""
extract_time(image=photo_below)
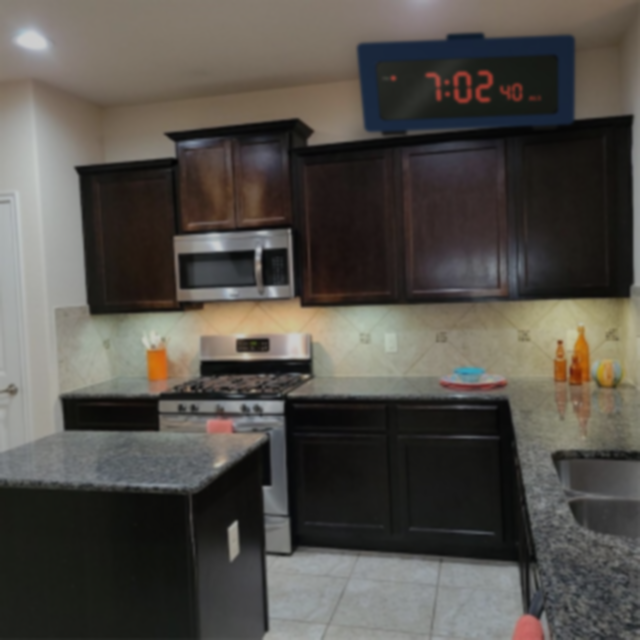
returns {"hour": 7, "minute": 2, "second": 40}
